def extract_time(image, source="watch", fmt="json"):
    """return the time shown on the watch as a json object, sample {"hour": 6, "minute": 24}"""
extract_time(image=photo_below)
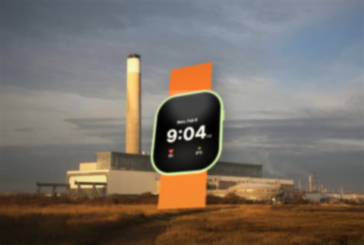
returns {"hour": 9, "minute": 4}
